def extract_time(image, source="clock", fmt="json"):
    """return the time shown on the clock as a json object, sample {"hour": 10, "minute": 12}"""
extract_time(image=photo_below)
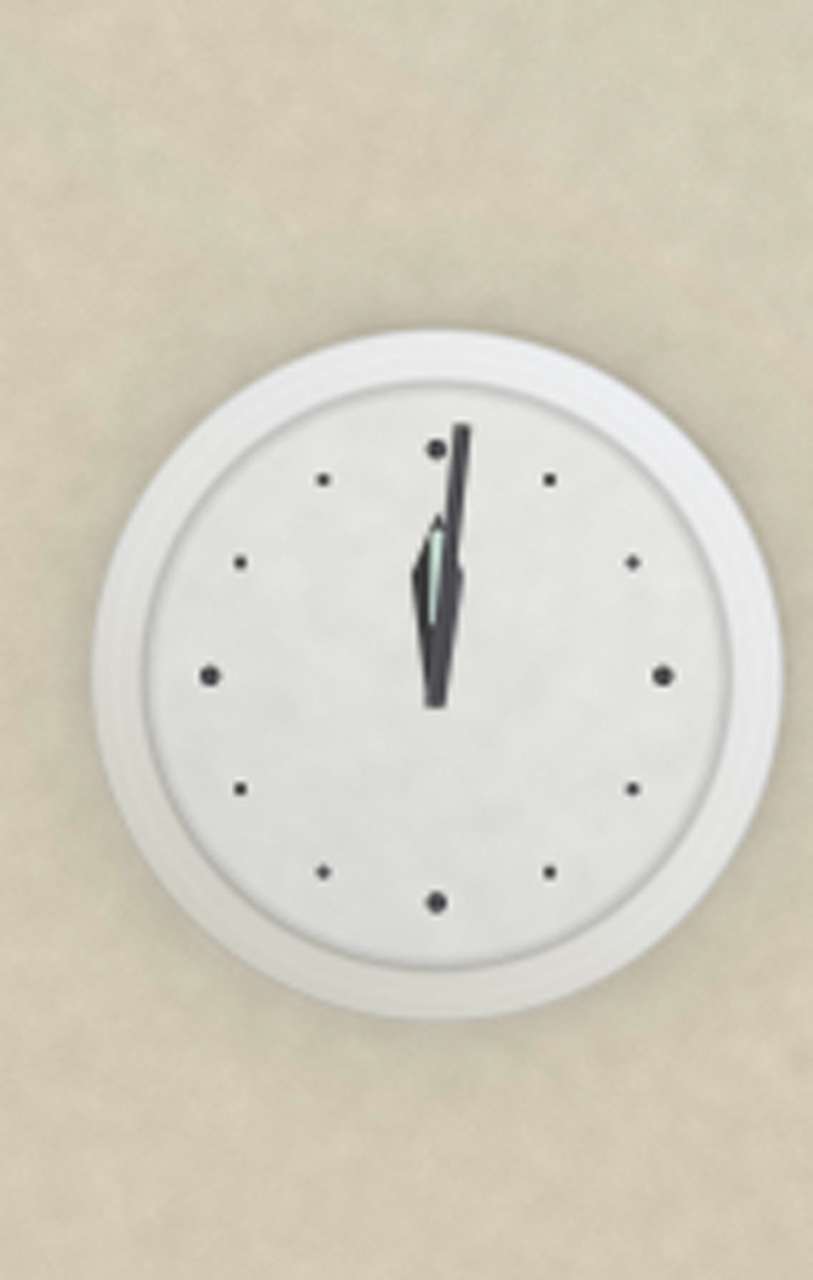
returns {"hour": 12, "minute": 1}
